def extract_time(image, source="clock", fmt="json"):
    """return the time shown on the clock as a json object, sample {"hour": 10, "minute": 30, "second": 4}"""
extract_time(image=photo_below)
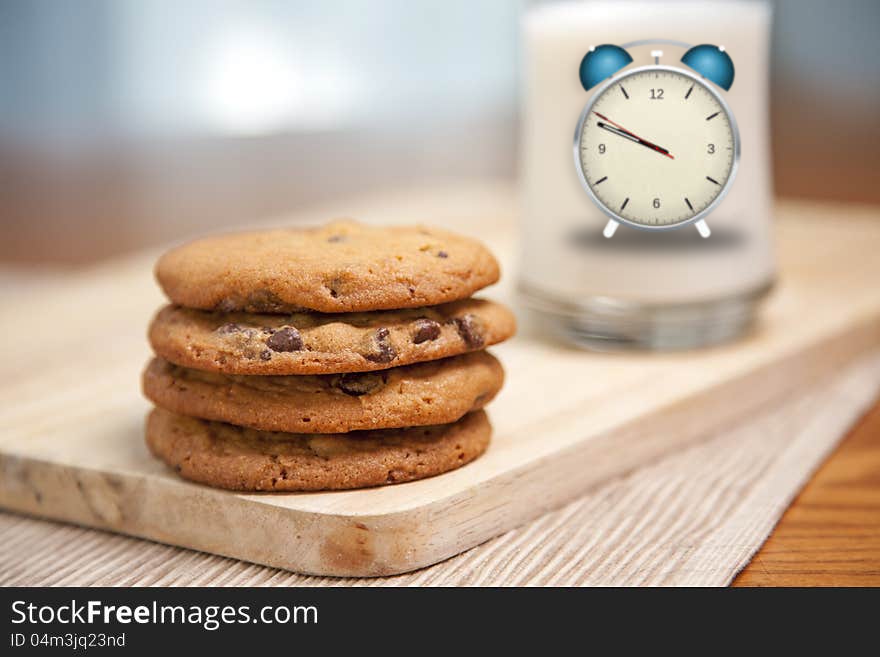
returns {"hour": 9, "minute": 48, "second": 50}
